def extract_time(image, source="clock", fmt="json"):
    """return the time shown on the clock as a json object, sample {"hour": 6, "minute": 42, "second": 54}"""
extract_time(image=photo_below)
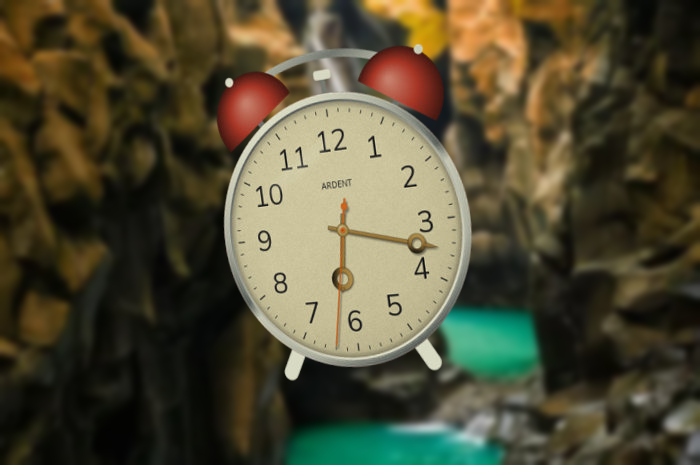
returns {"hour": 6, "minute": 17, "second": 32}
